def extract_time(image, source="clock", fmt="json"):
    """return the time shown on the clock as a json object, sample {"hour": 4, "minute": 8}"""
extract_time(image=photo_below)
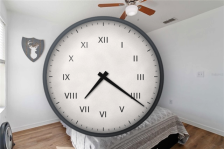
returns {"hour": 7, "minute": 21}
